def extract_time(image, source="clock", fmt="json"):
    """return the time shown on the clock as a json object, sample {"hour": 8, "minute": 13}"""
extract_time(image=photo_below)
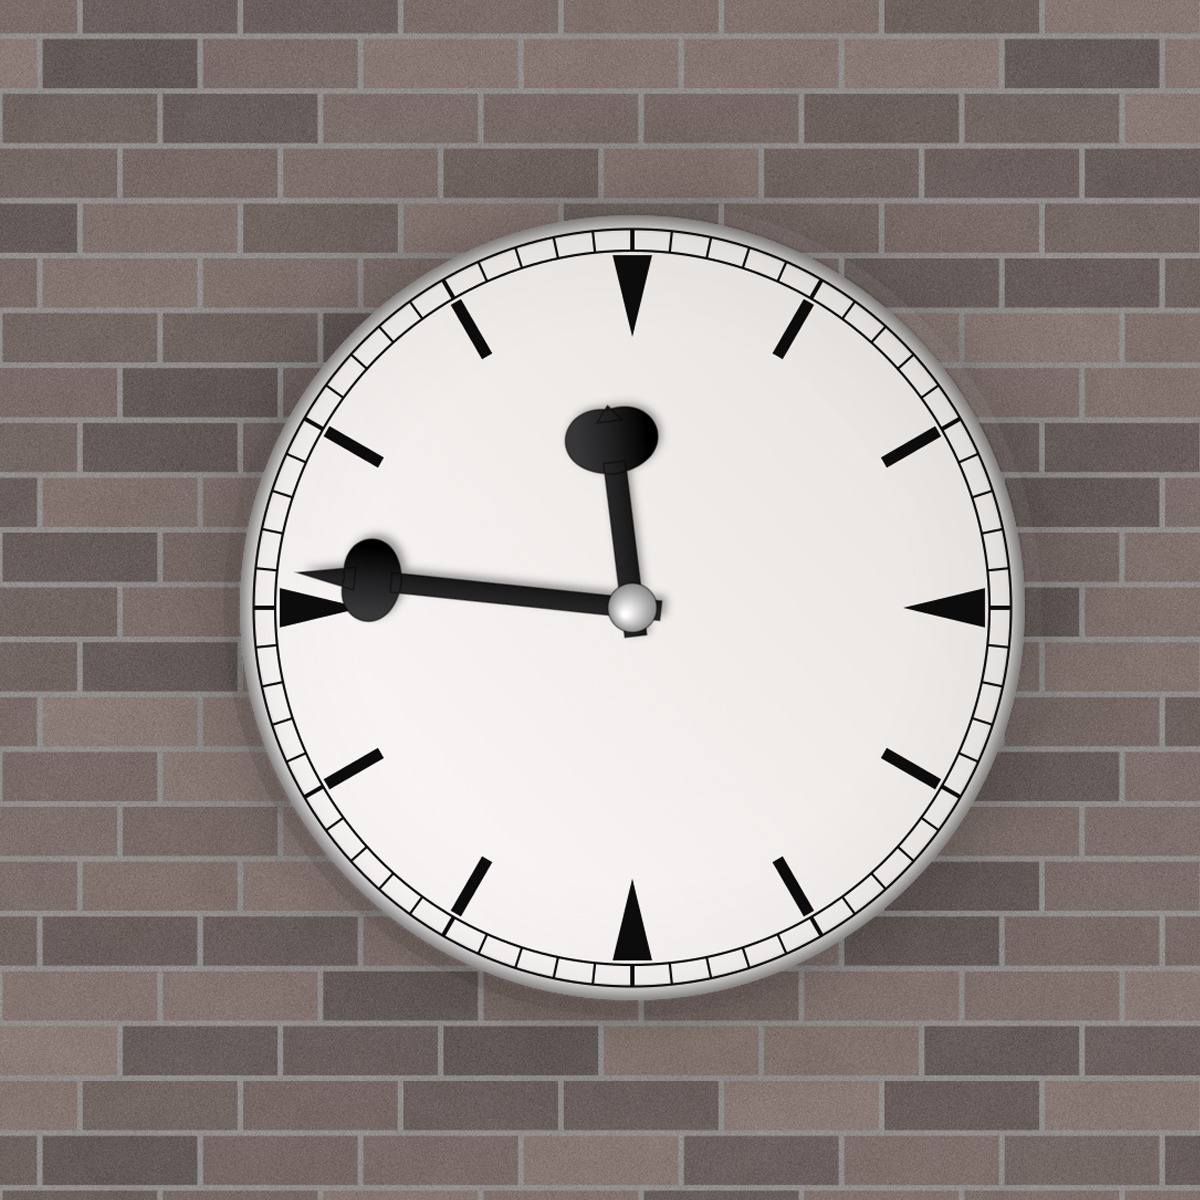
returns {"hour": 11, "minute": 46}
